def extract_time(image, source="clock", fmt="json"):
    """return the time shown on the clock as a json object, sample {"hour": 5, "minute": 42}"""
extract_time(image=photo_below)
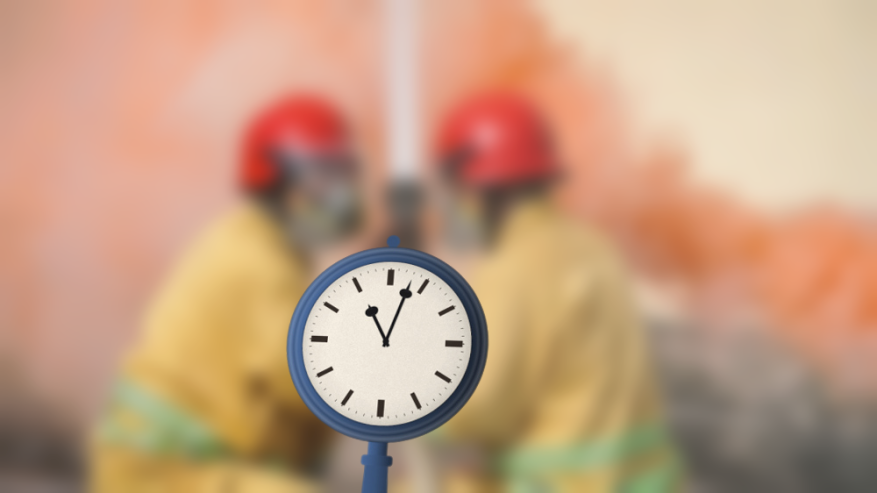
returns {"hour": 11, "minute": 3}
